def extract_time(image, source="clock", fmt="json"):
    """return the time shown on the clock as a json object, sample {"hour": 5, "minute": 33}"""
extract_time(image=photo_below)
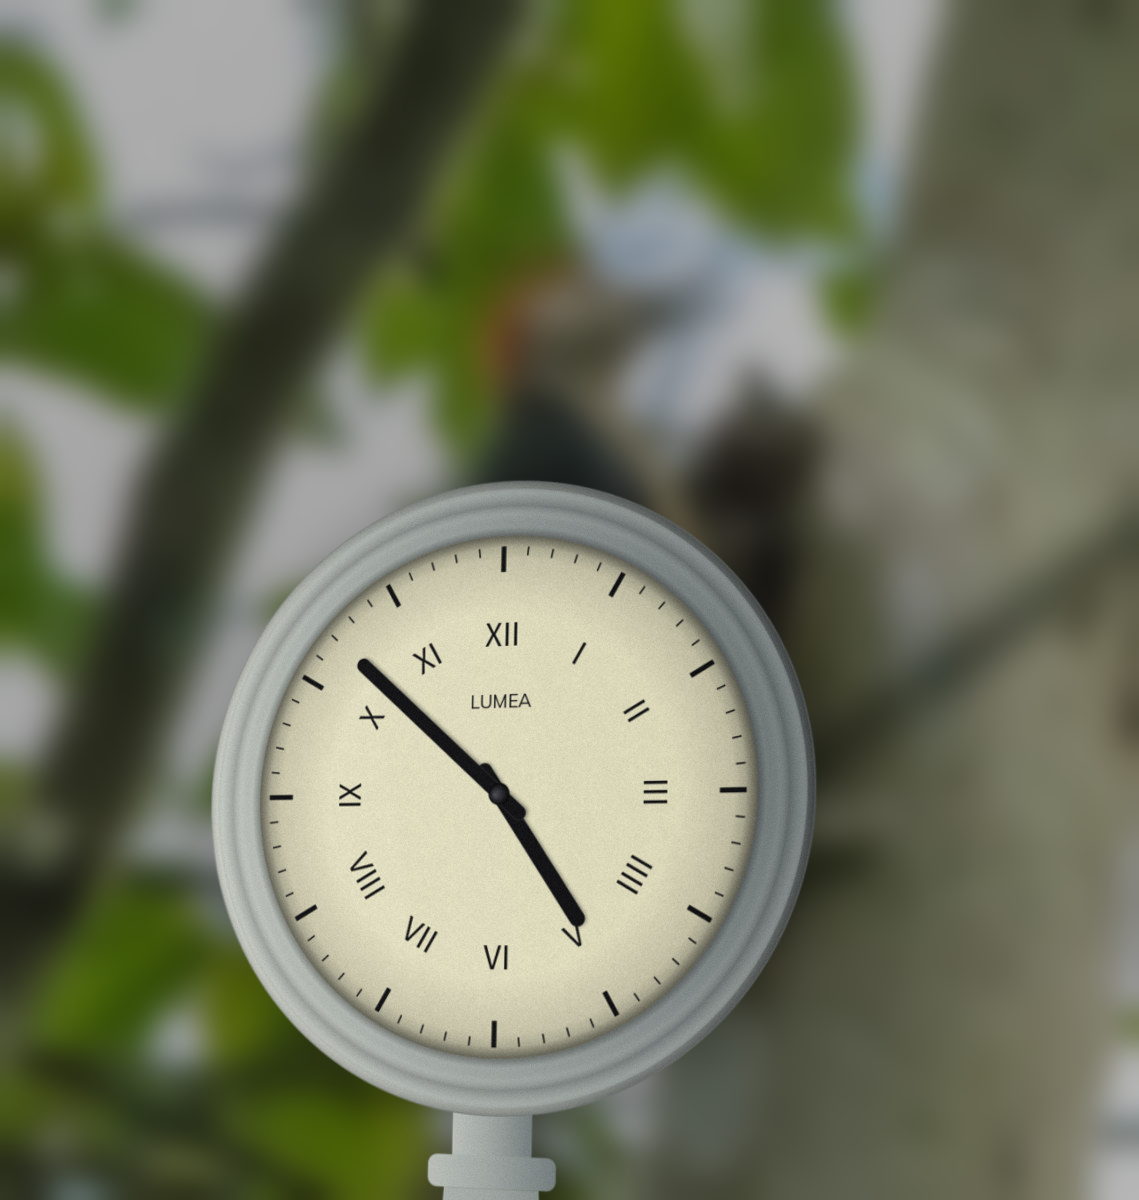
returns {"hour": 4, "minute": 52}
